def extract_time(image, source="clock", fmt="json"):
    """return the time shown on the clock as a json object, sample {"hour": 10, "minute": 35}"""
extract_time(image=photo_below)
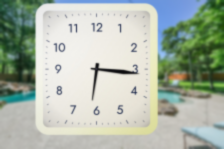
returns {"hour": 6, "minute": 16}
